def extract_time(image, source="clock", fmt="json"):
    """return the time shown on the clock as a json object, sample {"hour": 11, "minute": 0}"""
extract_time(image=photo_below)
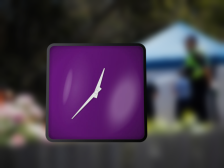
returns {"hour": 12, "minute": 37}
